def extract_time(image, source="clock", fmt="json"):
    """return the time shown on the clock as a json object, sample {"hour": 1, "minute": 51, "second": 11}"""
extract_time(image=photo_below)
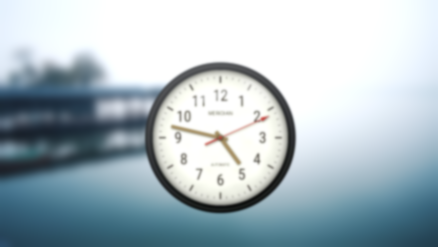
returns {"hour": 4, "minute": 47, "second": 11}
